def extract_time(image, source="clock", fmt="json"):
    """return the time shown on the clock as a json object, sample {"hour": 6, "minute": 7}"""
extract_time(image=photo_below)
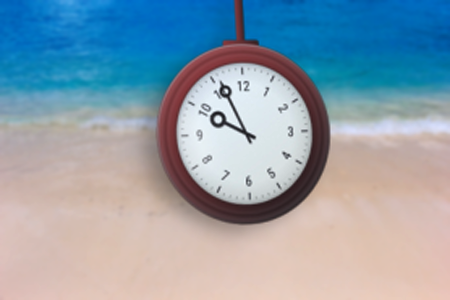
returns {"hour": 9, "minute": 56}
